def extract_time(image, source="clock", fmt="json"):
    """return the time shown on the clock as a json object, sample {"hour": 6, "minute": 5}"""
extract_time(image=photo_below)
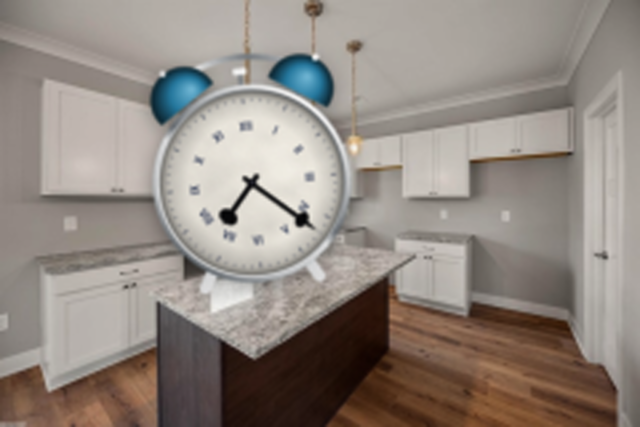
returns {"hour": 7, "minute": 22}
